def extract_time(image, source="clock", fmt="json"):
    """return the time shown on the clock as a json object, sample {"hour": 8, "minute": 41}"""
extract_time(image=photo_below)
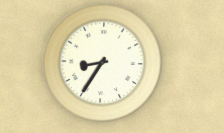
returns {"hour": 8, "minute": 35}
